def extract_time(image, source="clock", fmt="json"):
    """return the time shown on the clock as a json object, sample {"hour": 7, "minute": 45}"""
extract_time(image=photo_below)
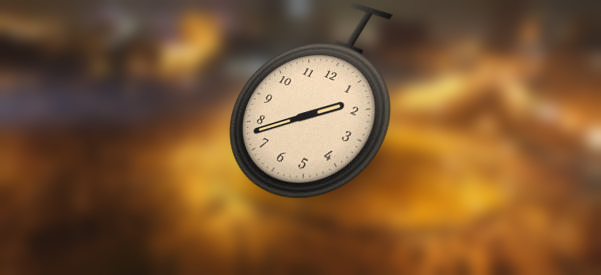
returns {"hour": 1, "minute": 38}
